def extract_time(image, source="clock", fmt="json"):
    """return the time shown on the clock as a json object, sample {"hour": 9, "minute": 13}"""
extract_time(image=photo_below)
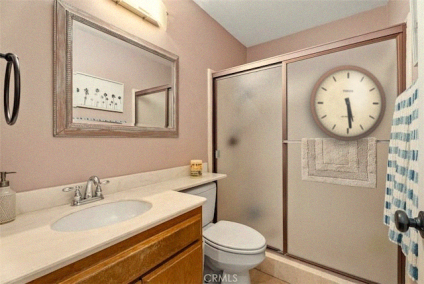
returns {"hour": 5, "minute": 29}
